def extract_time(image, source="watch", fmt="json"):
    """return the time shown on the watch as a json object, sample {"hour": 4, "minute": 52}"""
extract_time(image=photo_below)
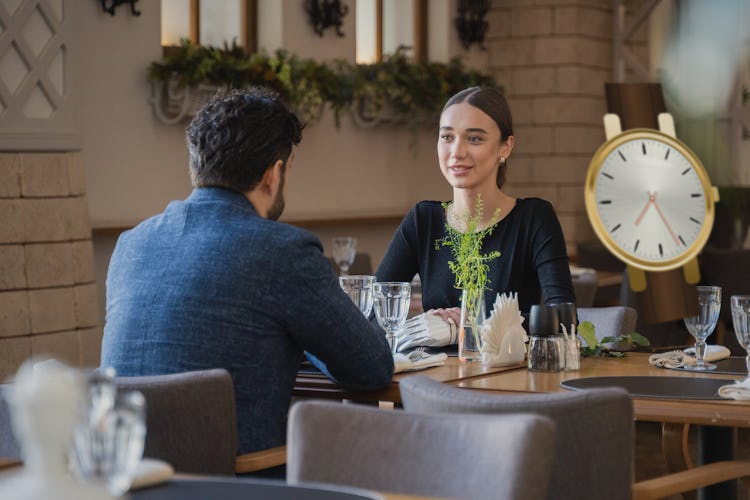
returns {"hour": 7, "minute": 26}
